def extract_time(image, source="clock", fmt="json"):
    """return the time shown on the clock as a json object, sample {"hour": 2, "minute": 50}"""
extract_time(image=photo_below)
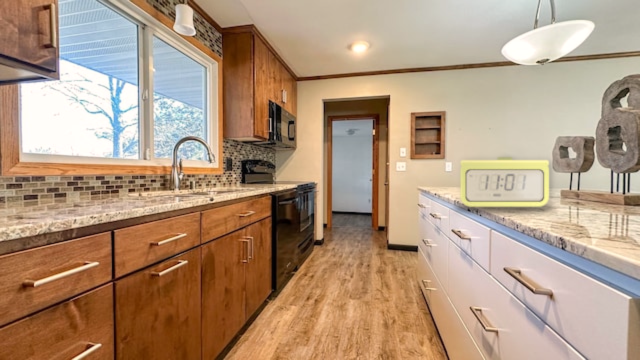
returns {"hour": 11, "minute": 1}
